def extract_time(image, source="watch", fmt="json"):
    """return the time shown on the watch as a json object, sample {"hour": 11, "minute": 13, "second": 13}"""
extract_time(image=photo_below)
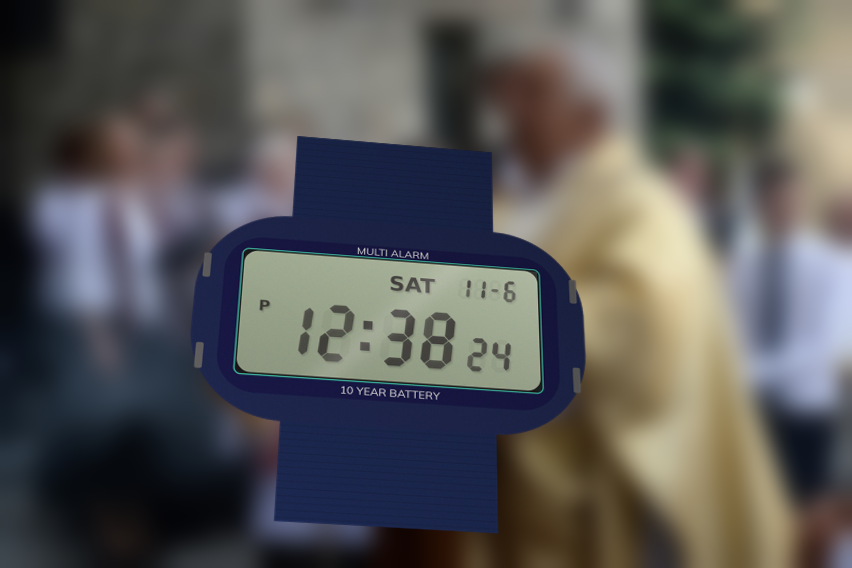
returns {"hour": 12, "minute": 38, "second": 24}
